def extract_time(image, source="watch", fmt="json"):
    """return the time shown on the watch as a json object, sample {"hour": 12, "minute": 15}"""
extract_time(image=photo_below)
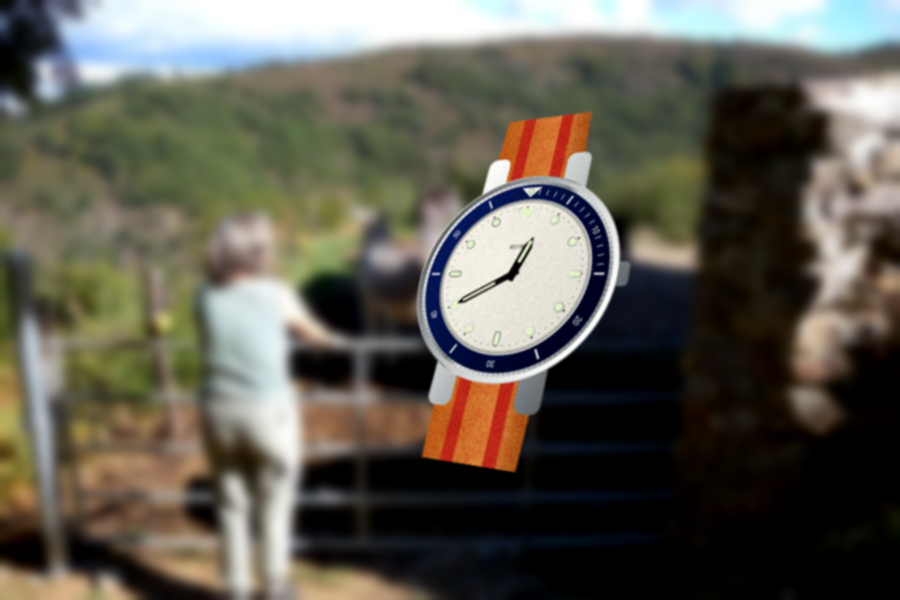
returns {"hour": 12, "minute": 40}
